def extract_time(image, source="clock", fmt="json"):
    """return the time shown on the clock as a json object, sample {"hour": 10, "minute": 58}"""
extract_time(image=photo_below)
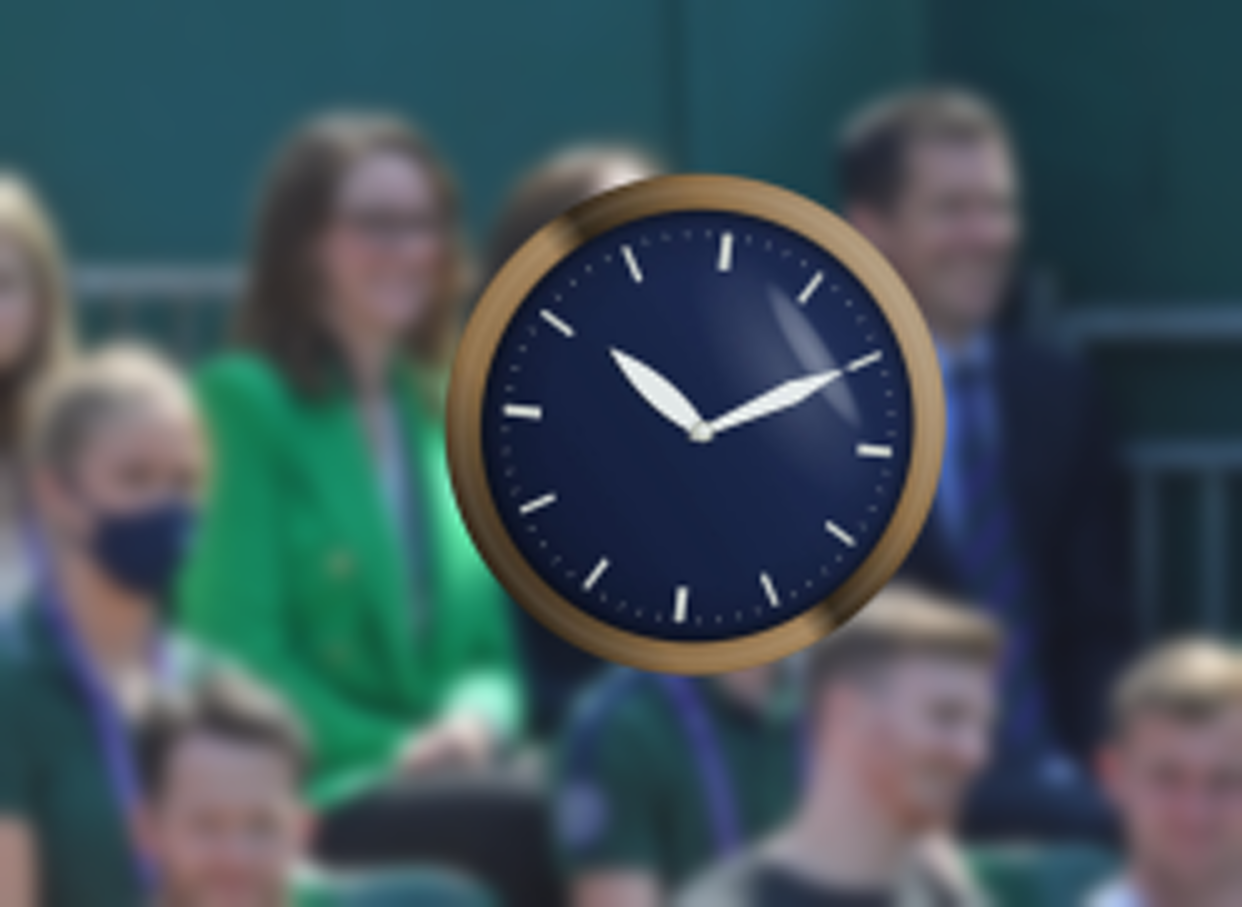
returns {"hour": 10, "minute": 10}
